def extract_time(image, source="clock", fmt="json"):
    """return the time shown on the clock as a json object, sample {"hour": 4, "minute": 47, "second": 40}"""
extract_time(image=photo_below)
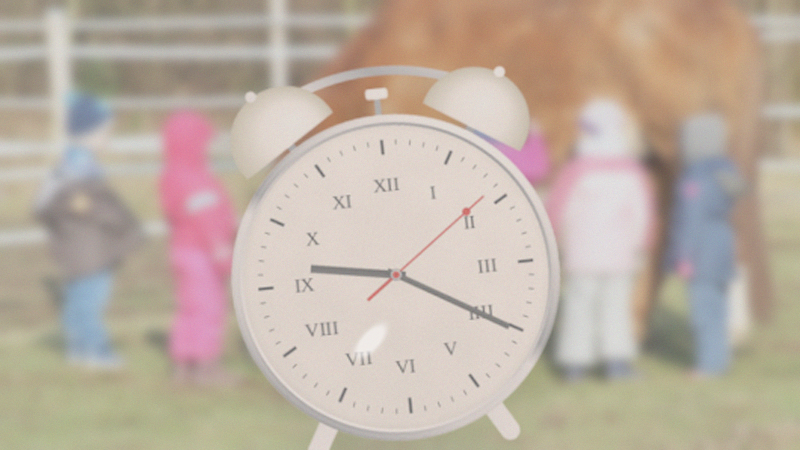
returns {"hour": 9, "minute": 20, "second": 9}
